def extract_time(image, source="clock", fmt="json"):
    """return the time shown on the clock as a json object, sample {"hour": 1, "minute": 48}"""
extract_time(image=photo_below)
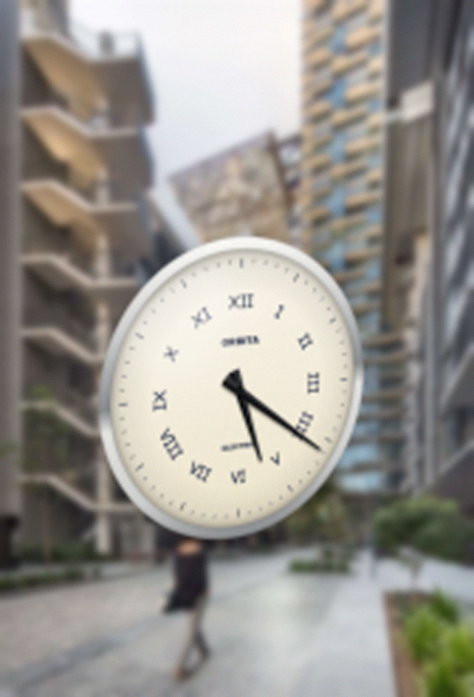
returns {"hour": 5, "minute": 21}
